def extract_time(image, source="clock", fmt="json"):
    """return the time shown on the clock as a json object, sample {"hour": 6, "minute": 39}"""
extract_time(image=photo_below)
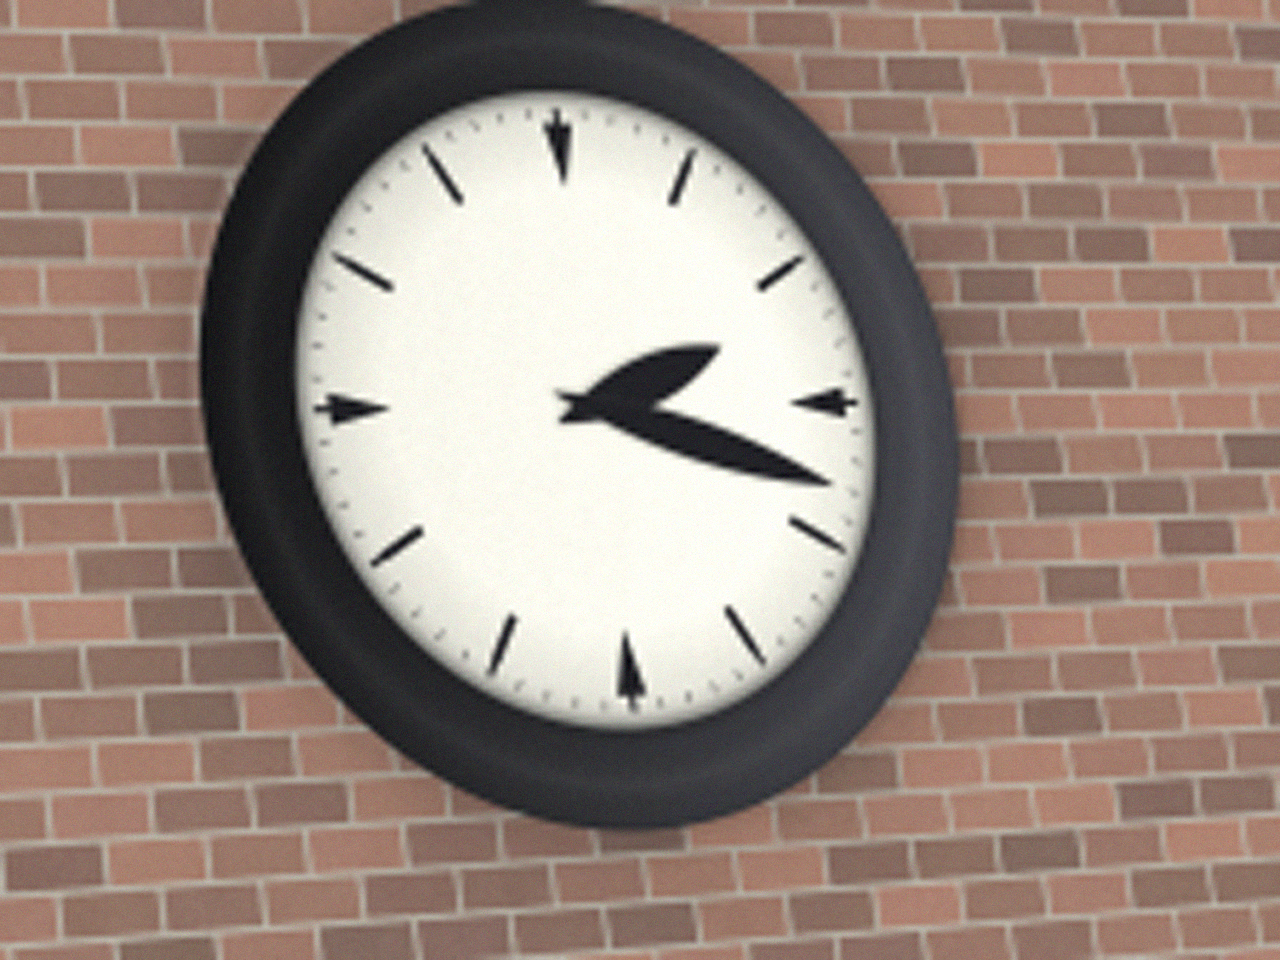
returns {"hour": 2, "minute": 18}
